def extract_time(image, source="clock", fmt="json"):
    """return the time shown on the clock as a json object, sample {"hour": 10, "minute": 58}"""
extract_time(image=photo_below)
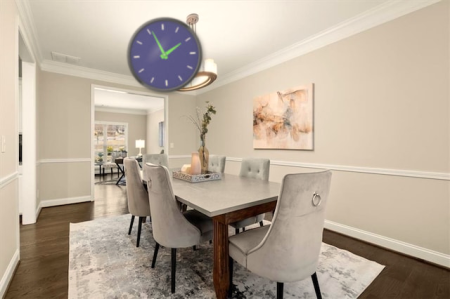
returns {"hour": 1, "minute": 56}
